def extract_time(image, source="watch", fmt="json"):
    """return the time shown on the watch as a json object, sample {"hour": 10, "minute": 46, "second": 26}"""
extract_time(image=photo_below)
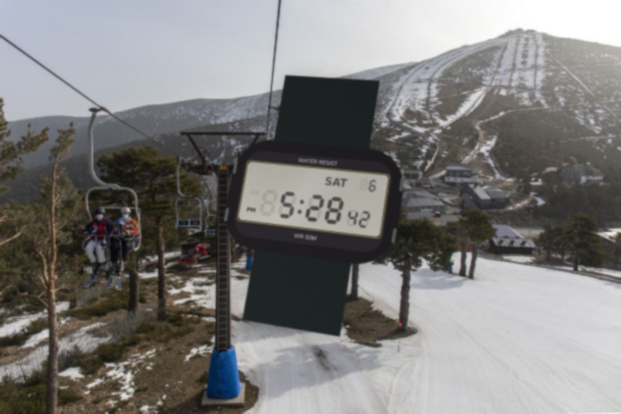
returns {"hour": 5, "minute": 28, "second": 42}
